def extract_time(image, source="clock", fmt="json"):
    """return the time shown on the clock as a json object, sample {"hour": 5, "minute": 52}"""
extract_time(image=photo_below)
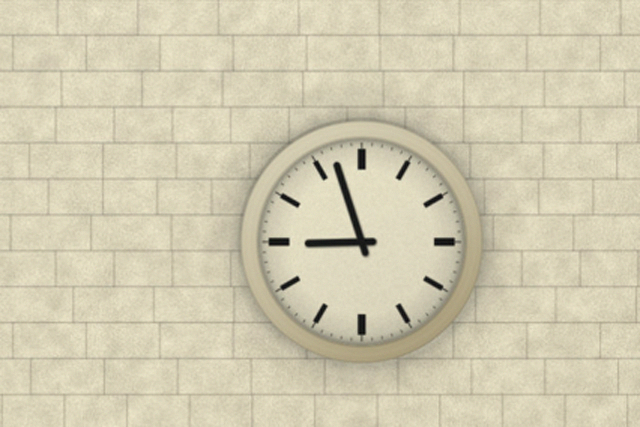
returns {"hour": 8, "minute": 57}
